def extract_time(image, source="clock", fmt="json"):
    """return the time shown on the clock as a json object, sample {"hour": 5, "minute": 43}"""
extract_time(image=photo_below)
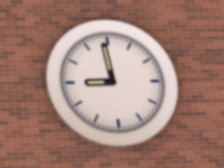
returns {"hour": 8, "minute": 59}
